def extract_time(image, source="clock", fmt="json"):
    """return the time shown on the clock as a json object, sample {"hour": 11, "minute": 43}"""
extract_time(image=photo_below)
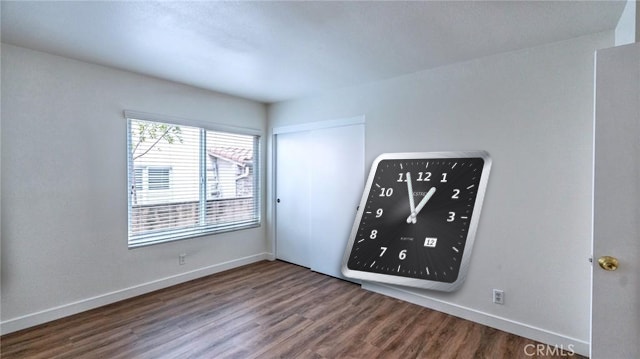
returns {"hour": 12, "minute": 56}
